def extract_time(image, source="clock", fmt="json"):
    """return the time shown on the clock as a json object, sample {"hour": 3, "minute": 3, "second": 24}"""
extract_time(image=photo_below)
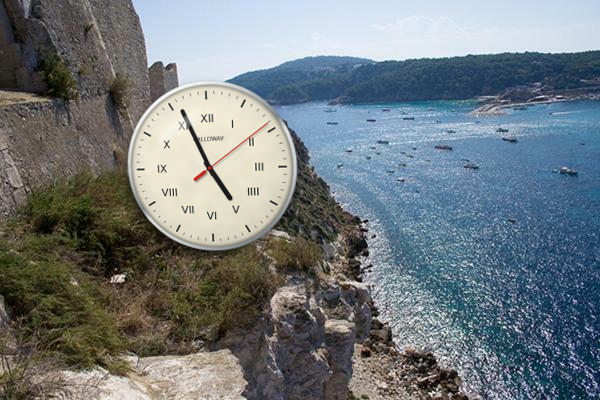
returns {"hour": 4, "minute": 56, "second": 9}
